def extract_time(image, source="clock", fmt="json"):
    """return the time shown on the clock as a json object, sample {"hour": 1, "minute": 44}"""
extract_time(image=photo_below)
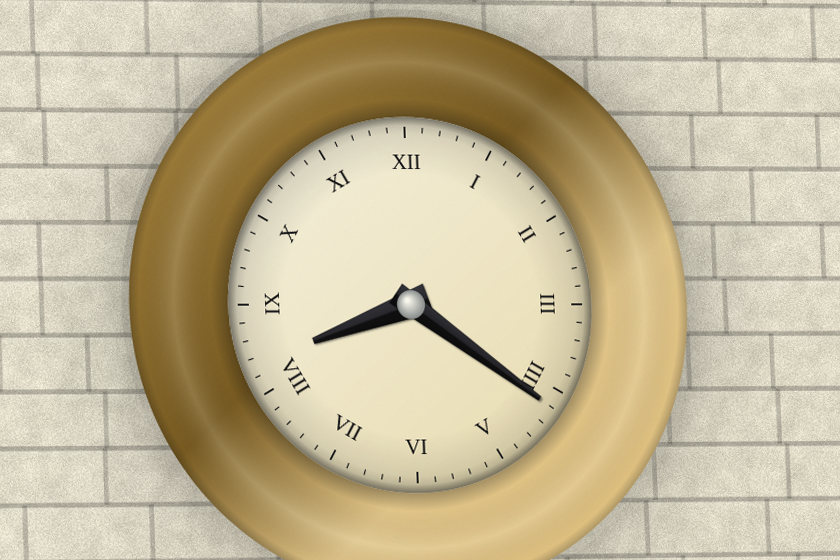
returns {"hour": 8, "minute": 21}
